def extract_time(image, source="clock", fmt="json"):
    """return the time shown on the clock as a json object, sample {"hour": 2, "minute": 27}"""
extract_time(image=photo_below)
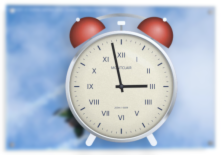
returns {"hour": 2, "minute": 58}
